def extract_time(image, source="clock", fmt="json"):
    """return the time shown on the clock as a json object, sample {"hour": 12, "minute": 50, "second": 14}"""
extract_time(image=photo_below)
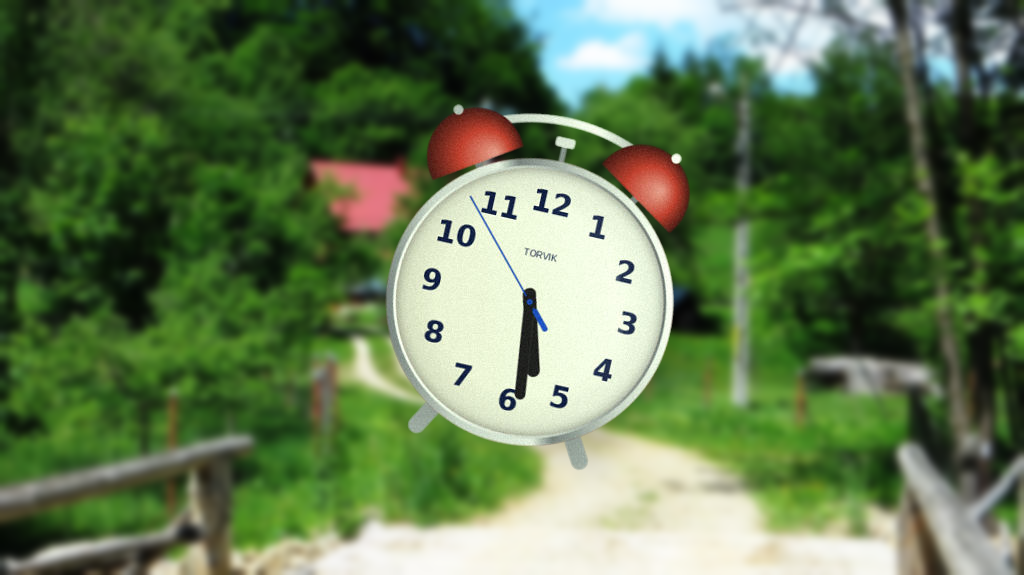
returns {"hour": 5, "minute": 28, "second": 53}
